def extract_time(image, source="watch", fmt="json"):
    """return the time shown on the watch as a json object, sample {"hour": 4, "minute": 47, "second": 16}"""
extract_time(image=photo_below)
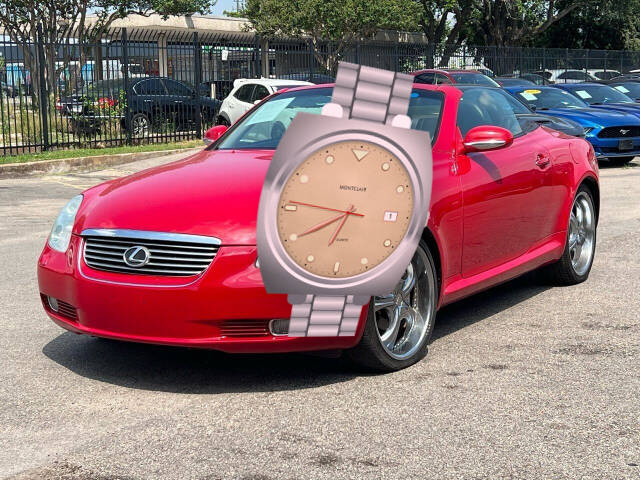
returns {"hour": 6, "minute": 39, "second": 46}
